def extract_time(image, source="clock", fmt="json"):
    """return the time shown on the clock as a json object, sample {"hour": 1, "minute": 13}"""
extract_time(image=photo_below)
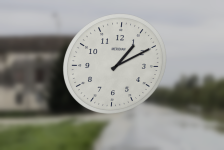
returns {"hour": 1, "minute": 10}
